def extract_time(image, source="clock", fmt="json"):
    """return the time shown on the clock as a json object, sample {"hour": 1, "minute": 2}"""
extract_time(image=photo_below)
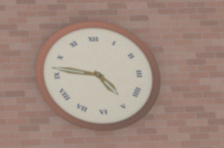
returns {"hour": 4, "minute": 47}
